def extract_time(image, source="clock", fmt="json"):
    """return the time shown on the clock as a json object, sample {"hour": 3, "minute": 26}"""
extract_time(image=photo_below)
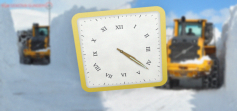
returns {"hour": 4, "minute": 22}
